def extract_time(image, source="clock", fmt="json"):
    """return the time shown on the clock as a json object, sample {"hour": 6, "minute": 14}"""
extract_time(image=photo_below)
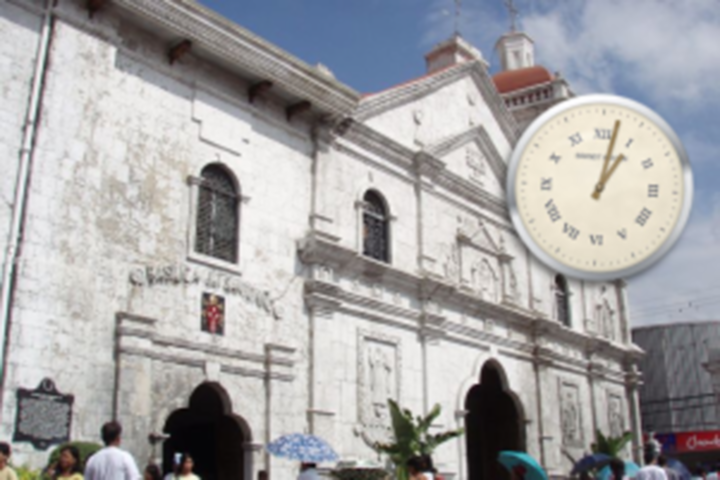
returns {"hour": 1, "minute": 2}
